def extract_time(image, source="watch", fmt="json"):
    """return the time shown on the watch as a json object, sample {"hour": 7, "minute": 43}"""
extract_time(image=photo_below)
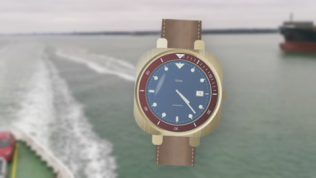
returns {"hour": 4, "minute": 23}
